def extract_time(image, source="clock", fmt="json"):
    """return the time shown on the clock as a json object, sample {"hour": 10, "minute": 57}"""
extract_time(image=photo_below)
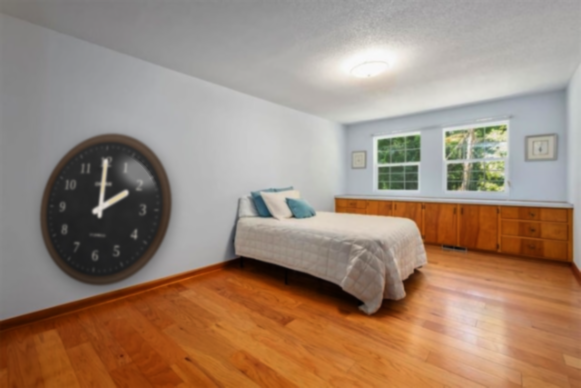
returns {"hour": 2, "minute": 0}
